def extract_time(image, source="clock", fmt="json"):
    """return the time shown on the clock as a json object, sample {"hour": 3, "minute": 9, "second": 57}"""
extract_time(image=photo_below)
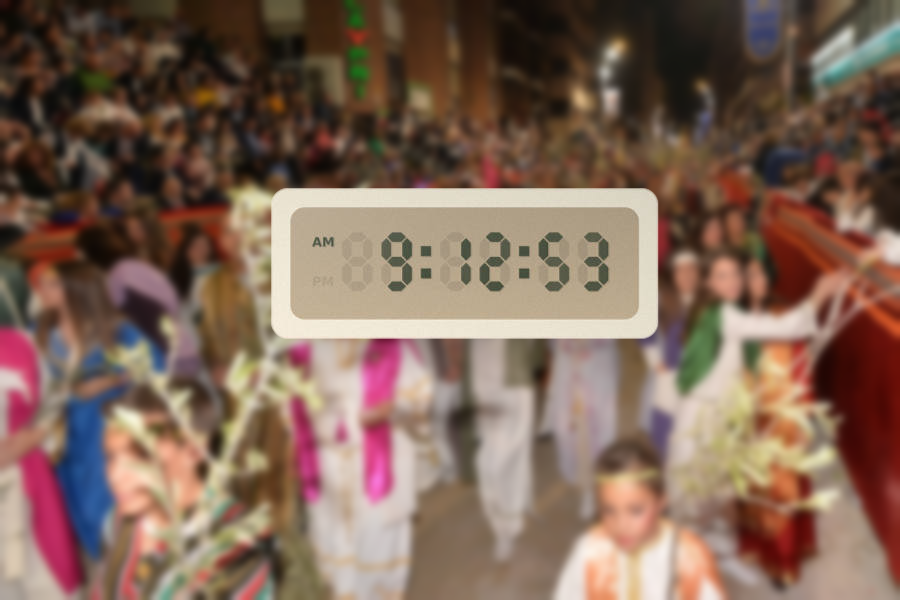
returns {"hour": 9, "minute": 12, "second": 53}
